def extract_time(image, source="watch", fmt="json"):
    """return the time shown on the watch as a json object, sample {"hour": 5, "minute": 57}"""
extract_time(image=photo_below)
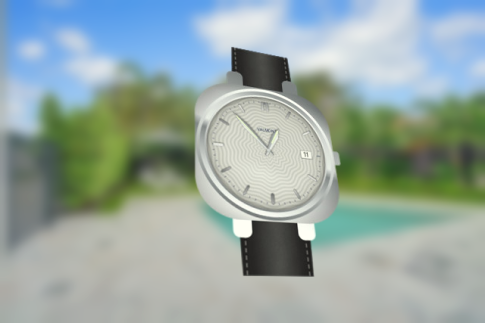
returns {"hour": 12, "minute": 53}
